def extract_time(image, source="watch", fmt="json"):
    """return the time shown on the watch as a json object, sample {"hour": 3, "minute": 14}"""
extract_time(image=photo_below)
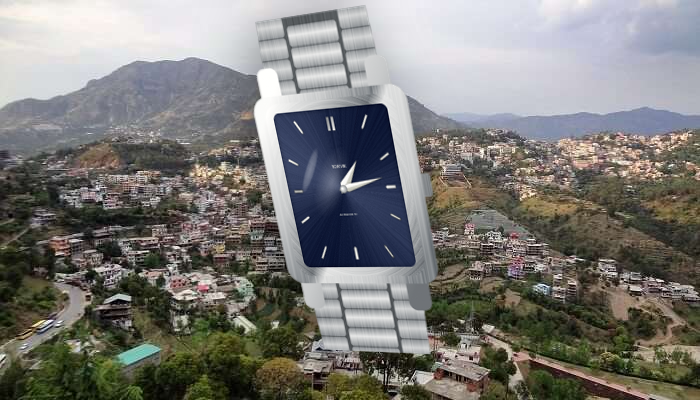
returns {"hour": 1, "minute": 13}
